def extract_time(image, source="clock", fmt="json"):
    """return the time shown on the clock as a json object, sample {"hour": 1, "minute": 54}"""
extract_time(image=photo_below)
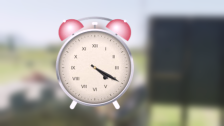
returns {"hour": 4, "minute": 20}
